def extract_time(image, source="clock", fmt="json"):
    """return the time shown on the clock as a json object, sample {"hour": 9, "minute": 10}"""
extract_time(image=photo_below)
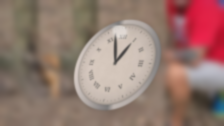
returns {"hour": 12, "minute": 57}
